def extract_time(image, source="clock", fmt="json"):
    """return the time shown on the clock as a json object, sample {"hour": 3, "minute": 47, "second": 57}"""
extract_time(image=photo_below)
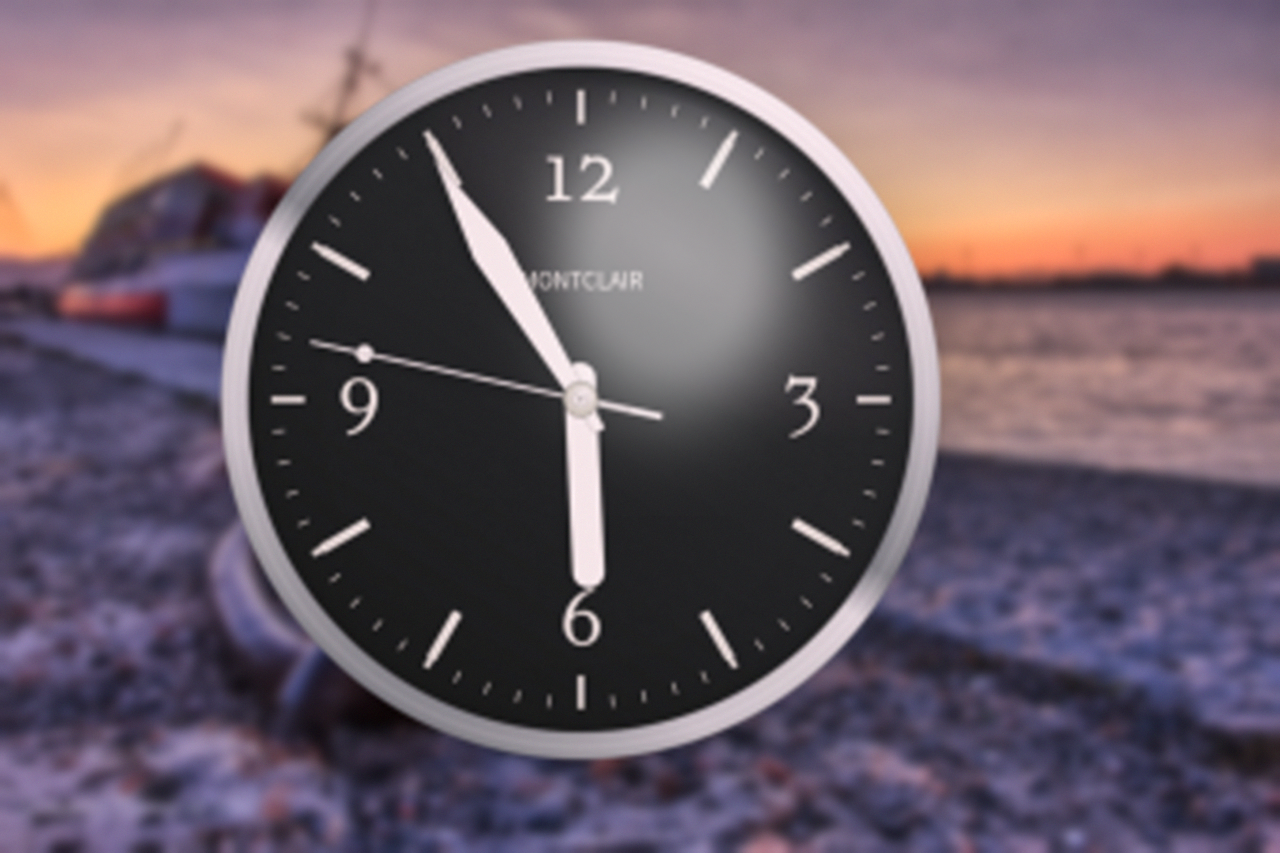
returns {"hour": 5, "minute": 54, "second": 47}
